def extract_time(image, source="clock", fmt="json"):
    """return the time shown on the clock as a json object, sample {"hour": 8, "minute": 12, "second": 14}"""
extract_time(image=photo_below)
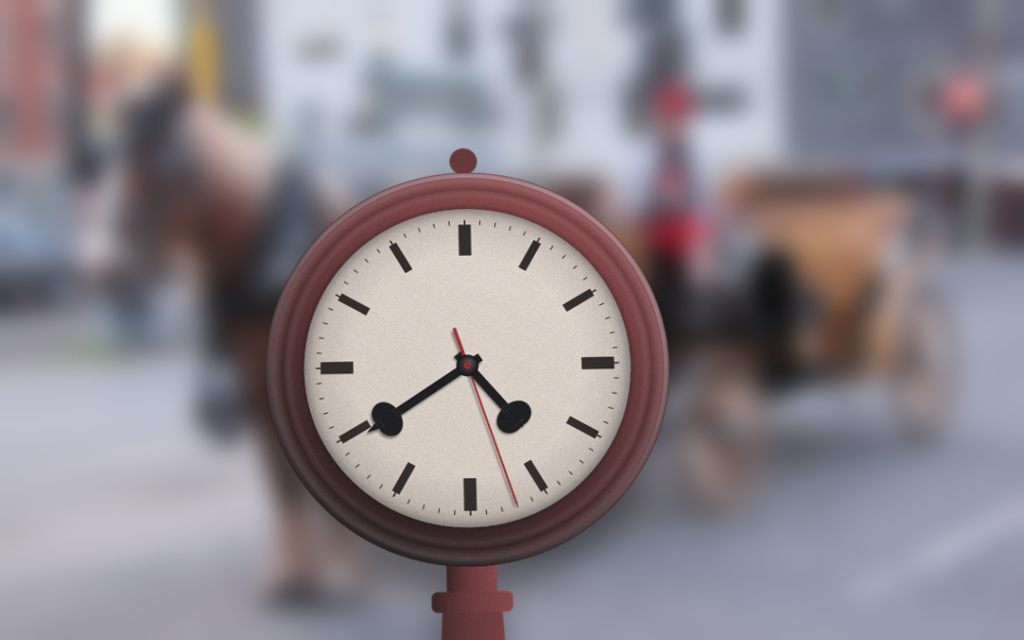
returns {"hour": 4, "minute": 39, "second": 27}
